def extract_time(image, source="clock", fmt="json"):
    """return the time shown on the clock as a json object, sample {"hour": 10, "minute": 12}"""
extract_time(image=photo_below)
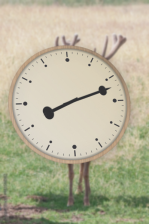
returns {"hour": 8, "minute": 12}
